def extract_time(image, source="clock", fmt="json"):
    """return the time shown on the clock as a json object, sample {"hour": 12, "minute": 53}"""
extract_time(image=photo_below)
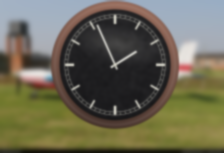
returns {"hour": 1, "minute": 56}
